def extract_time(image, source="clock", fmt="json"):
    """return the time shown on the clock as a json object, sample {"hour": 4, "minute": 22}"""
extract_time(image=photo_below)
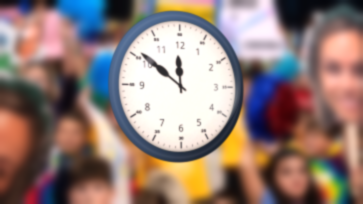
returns {"hour": 11, "minute": 51}
